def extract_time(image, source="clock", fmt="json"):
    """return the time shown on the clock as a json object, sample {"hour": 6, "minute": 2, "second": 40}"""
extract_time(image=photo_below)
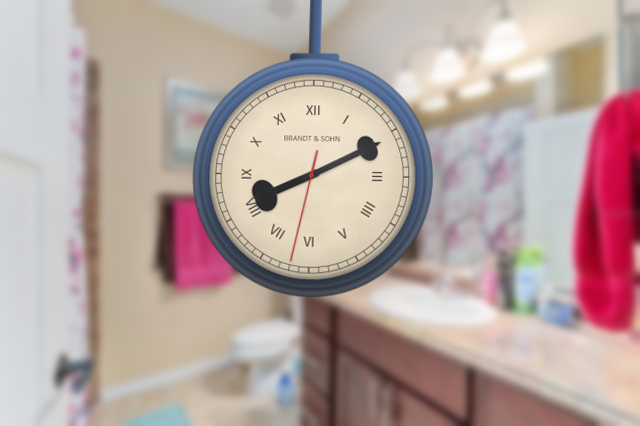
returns {"hour": 8, "minute": 10, "second": 32}
